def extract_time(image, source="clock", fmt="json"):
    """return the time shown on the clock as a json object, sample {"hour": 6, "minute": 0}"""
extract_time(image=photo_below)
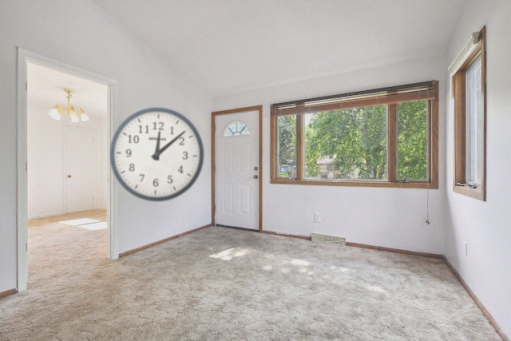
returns {"hour": 12, "minute": 8}
